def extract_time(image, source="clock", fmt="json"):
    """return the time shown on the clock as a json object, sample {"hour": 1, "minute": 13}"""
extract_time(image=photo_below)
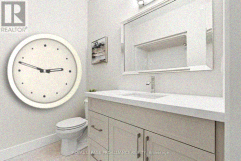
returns {"hour": 2, "minute": 48}
